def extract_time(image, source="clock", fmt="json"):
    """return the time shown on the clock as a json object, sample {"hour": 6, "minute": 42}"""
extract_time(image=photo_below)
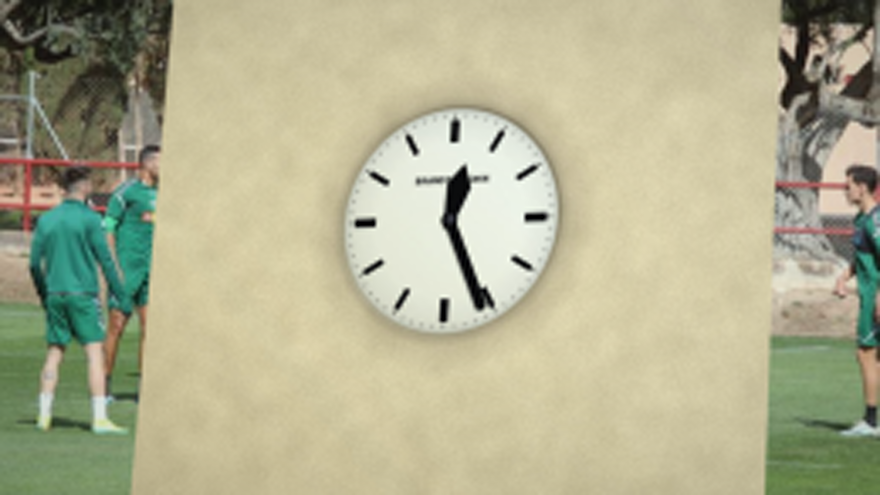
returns {"hour": 12, "minute": 26}
